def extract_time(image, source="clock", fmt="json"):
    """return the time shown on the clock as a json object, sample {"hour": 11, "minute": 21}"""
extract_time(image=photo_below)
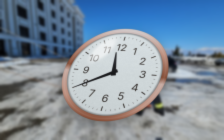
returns {"hour": 11, "minute": 40}
